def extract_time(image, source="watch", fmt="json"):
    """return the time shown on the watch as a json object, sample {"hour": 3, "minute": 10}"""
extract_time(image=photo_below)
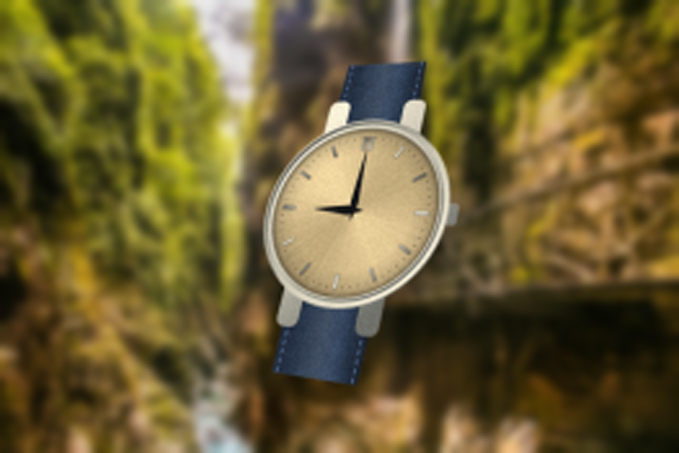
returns {"hour": 9, "minute": 0}
